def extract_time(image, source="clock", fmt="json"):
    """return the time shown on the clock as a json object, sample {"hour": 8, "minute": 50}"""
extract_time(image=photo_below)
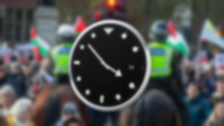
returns {"hour": 3, "minute": 52}
